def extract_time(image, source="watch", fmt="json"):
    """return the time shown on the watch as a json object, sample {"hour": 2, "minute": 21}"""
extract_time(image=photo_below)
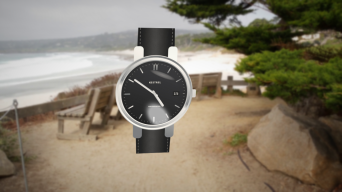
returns {"hour": 4, "minute": 51}
